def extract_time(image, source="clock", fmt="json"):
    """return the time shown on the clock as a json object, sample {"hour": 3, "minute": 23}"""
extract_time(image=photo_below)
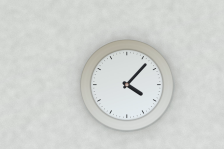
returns {"hour": 4, "minute": 7}
